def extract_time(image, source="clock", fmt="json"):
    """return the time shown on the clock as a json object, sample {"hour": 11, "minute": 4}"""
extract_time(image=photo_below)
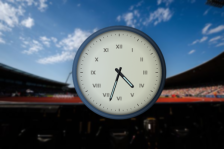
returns {"hour": 4, "minute": 33}
